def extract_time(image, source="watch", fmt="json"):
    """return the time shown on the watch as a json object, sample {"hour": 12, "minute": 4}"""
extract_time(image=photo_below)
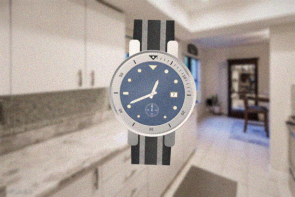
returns {"hour": 12, "minute": 41}
